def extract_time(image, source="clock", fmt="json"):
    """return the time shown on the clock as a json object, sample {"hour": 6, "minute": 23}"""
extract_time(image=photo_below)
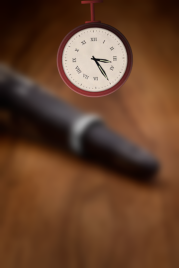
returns {"hour": 3, "minute": 25}
